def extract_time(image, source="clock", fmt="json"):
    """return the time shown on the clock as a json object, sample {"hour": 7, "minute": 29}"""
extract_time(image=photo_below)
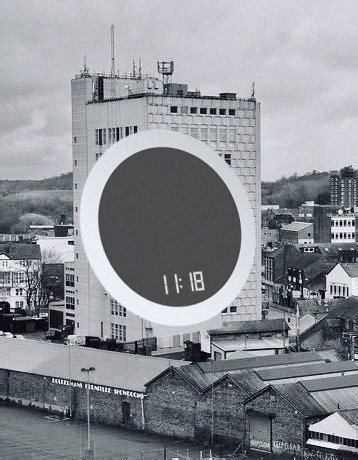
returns {"hour": 11, "minute": 18}
